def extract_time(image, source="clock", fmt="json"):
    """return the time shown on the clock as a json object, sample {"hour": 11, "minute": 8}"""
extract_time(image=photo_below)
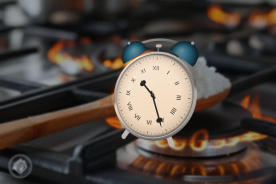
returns {"hour": 10, "minute": 26}
